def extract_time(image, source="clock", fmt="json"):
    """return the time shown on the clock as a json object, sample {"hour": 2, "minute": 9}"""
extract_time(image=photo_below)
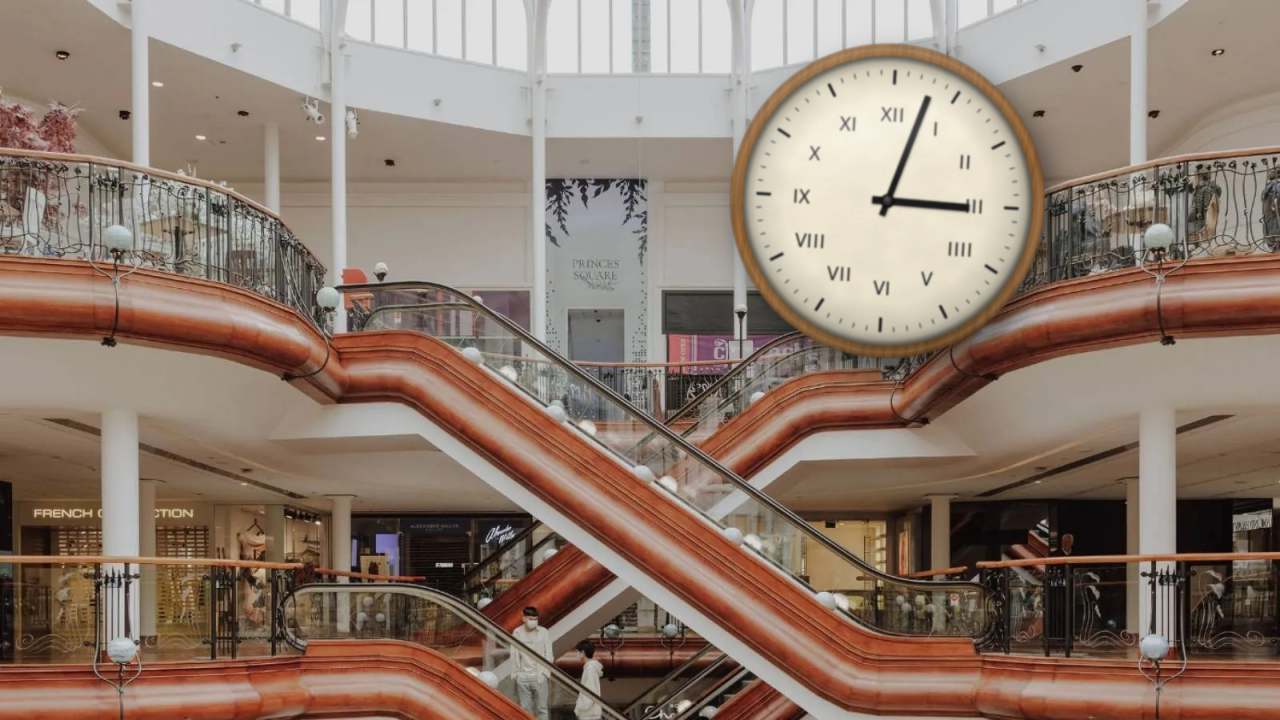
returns {"hour": 3, "minute": 3}
